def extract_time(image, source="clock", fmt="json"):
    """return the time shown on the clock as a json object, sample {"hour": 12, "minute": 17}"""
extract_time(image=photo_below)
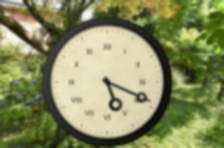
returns {"hour": 5, "minute": 19}
